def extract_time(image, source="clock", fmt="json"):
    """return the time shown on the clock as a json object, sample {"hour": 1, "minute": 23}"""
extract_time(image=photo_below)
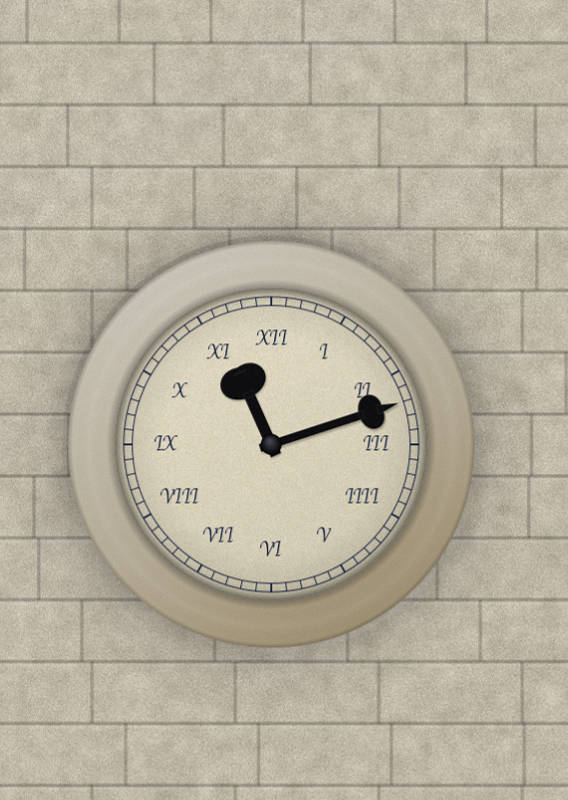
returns {"hour": 11, "minute": 12}
